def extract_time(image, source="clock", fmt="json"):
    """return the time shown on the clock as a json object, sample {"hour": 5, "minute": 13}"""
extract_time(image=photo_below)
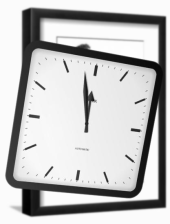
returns {"hour": 11, "minute": 58}
